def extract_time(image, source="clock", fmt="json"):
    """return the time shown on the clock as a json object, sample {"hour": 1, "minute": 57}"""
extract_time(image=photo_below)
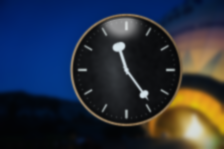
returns {"hour": 11, "minute": 24}
